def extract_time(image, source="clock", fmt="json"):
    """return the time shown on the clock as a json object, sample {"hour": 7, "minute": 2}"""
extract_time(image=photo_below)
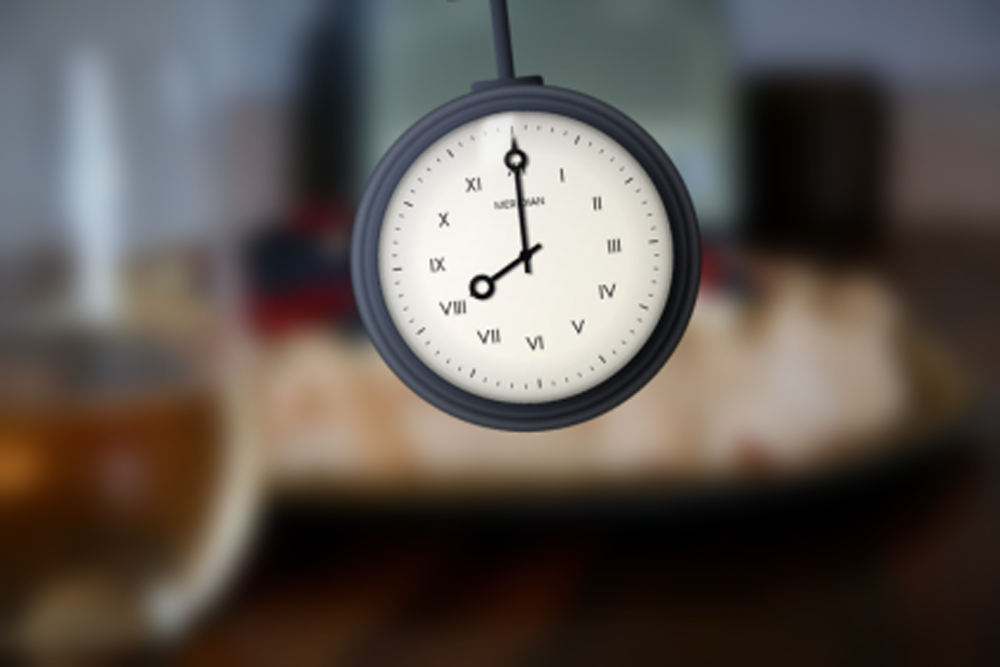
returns {"hour": 8, "minute": 0}
